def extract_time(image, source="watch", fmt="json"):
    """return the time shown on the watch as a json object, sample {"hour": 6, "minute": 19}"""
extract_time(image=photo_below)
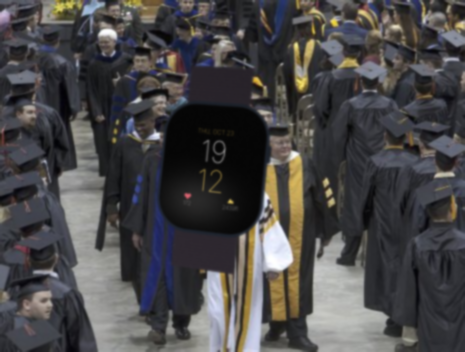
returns {"hour": 19, "minute": 12}
